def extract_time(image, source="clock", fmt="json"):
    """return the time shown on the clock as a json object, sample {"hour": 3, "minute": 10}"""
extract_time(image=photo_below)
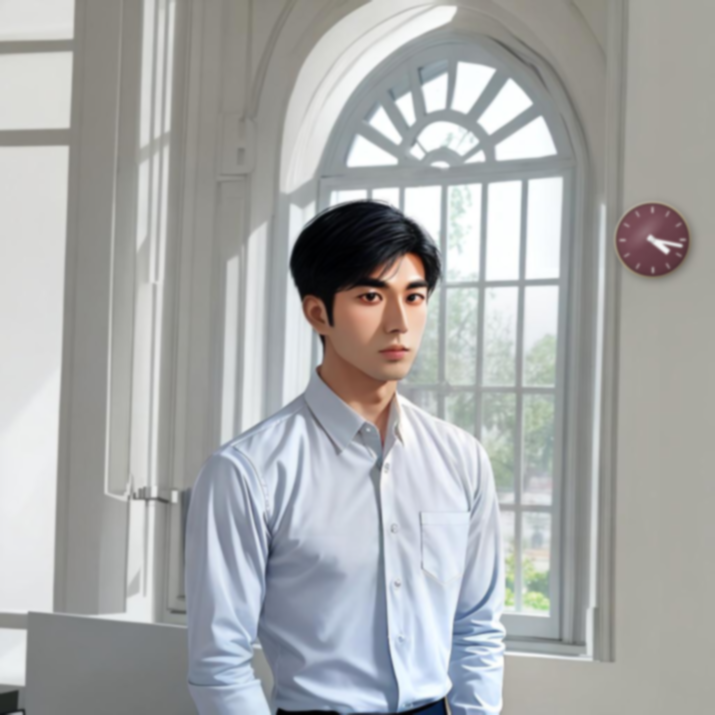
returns {"hour": 4, "minute": 17}
